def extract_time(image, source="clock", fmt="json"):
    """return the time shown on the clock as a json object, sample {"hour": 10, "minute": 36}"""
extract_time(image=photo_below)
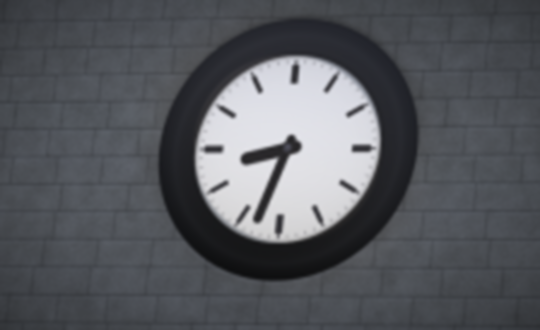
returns {"hour": 8, "minute": 33}
